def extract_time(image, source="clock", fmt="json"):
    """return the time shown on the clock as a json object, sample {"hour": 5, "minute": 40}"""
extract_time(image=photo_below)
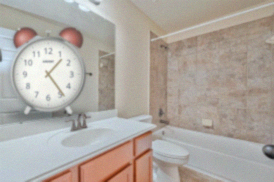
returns {"hour": 1, "minute": 24}
